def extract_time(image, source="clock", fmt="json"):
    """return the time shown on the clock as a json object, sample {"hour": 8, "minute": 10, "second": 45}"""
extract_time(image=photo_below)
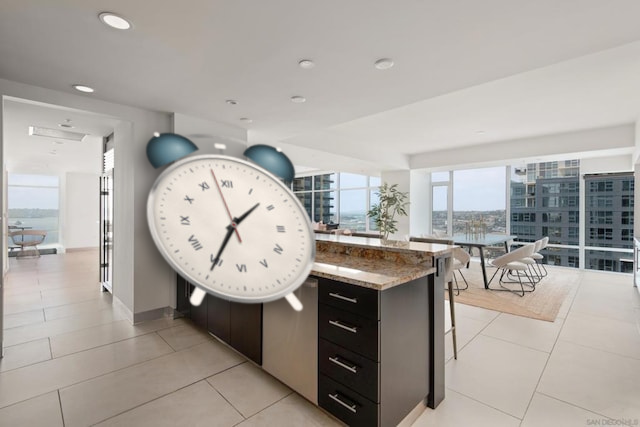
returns {"hour": 1, "minute": 34, "second": 58}
